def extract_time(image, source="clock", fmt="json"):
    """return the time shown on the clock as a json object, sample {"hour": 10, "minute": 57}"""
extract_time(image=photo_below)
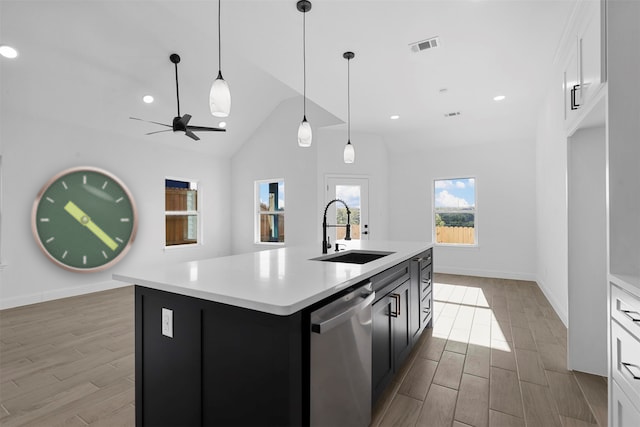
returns {"hour": 10, "minute": 22}
